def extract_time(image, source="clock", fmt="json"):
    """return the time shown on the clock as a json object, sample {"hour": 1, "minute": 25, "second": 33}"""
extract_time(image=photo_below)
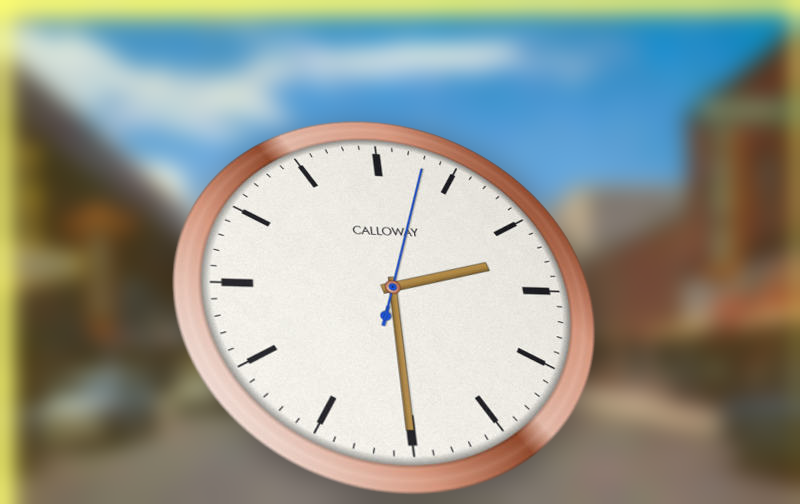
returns {"hour": 2, "minute": 30, "second": 3}
